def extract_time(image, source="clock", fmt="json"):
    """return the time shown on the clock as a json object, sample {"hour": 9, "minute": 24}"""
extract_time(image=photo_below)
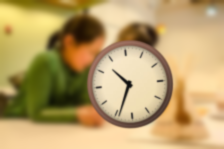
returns {"hour": 10, "minute": 34}
